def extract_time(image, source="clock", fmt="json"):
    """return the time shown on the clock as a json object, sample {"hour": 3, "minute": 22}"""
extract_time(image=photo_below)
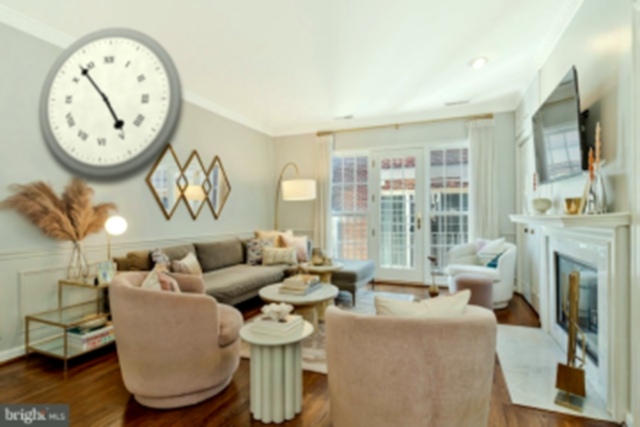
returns {"hour": 4, "minute": 53}
